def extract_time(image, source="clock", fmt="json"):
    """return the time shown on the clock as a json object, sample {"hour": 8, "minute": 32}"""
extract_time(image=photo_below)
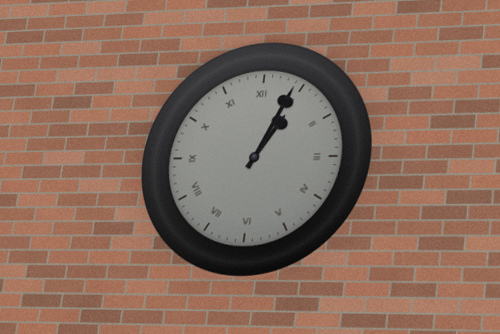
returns {"hour": 1, "minute": 4}
